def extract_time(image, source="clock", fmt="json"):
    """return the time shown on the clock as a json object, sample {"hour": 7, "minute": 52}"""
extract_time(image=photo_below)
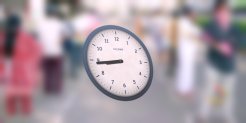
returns {"hour": 8, "minute": 44}
